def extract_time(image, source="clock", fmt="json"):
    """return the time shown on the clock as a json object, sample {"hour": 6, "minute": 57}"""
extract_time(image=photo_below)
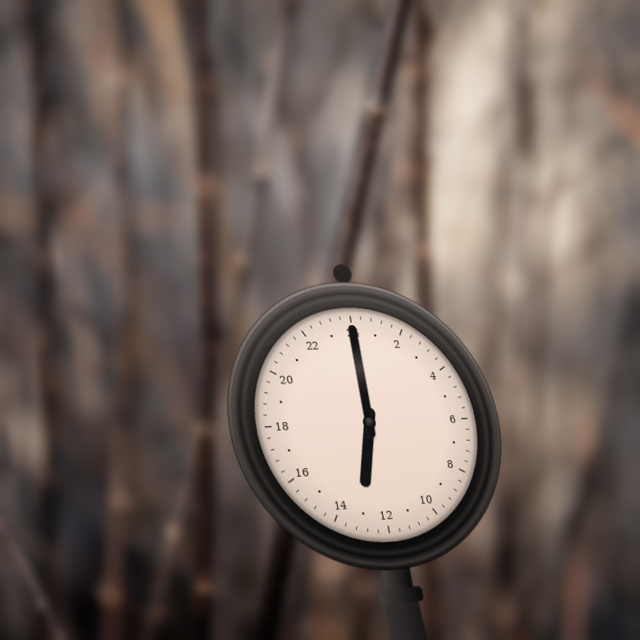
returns {"hour": 13, "minute": 0}
